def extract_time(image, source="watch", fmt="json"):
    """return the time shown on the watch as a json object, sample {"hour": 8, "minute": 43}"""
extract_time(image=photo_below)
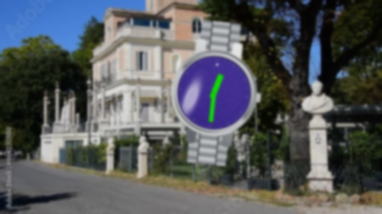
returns {"hour": 12, "minute": 30}
